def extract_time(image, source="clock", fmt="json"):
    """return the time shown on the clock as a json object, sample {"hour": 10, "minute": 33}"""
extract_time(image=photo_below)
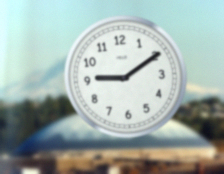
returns {"hour": 9, "minute": 10}
